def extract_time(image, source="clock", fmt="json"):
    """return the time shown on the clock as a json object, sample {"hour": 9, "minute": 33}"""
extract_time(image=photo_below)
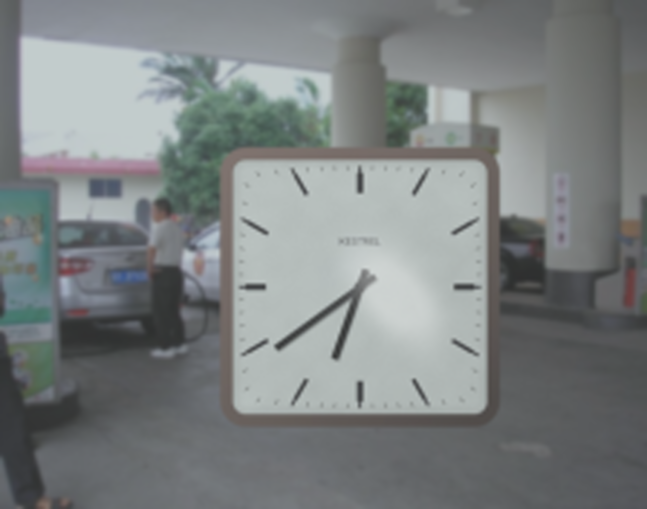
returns {"hour": 6, "minute": 39}
